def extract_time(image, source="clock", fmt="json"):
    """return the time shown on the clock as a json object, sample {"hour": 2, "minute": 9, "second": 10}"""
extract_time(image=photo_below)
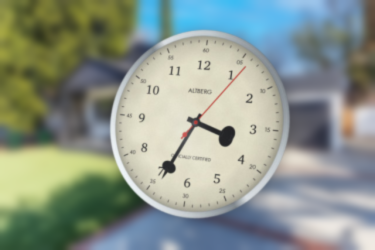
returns {"hour": 3, "minute": 34, "second": 6}
